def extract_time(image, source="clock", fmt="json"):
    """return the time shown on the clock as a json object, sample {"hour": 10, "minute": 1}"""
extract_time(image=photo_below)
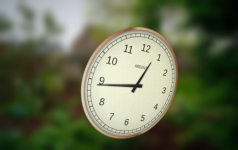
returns {"hour": 12, "minute": 44}
